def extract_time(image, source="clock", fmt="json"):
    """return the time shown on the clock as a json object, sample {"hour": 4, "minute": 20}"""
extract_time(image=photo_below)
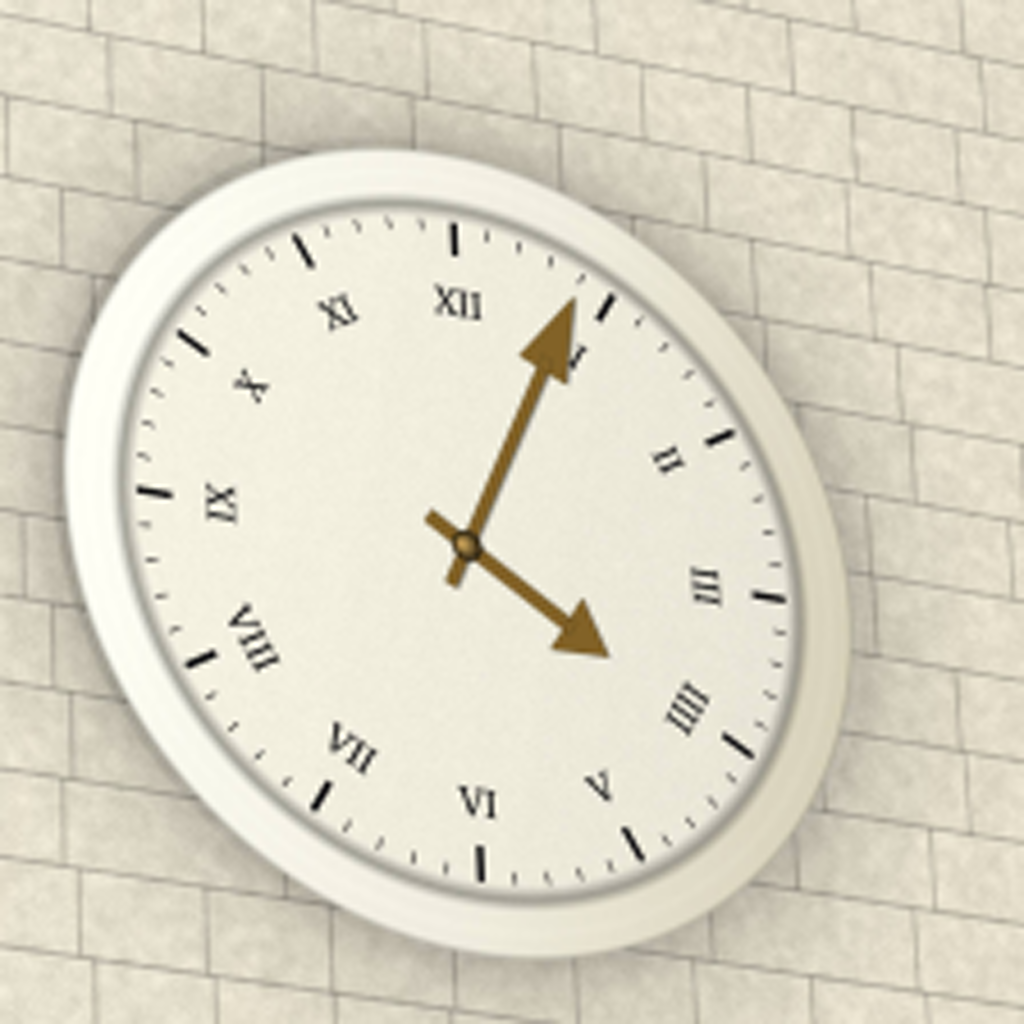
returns {"hour": 4, "minute": 4}
